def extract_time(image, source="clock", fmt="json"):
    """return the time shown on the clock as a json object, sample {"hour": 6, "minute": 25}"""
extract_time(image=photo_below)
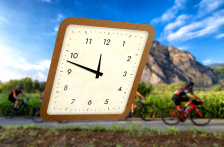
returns {"hour": 11, "minute": 48}
